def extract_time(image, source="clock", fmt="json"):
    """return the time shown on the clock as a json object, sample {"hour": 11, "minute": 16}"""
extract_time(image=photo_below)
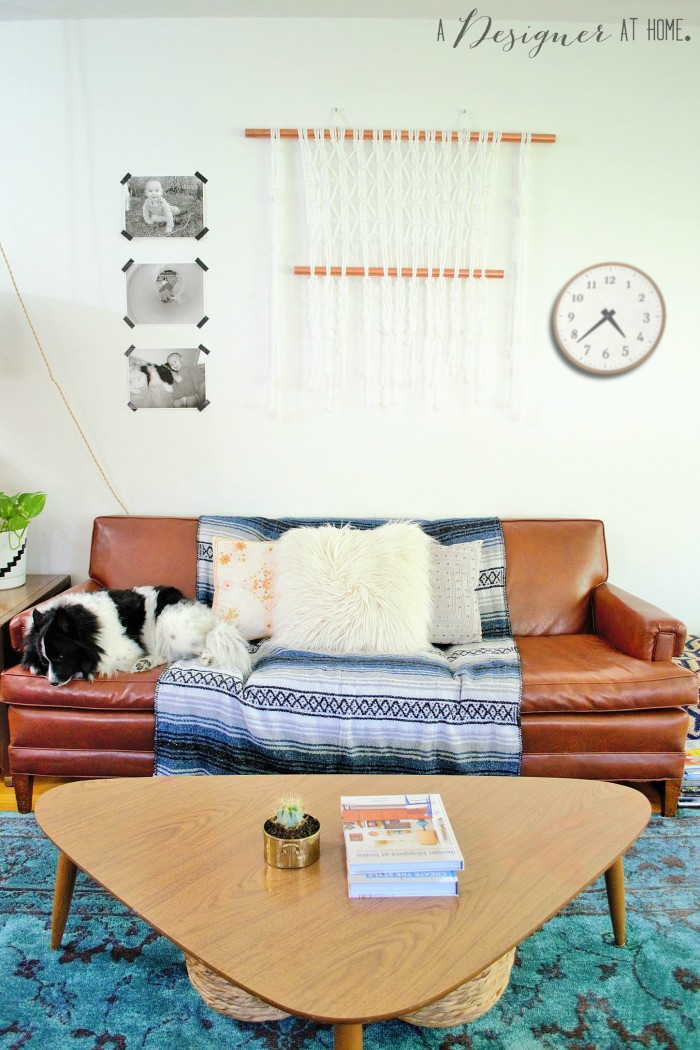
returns {"hour": 4, "minute": 38}
